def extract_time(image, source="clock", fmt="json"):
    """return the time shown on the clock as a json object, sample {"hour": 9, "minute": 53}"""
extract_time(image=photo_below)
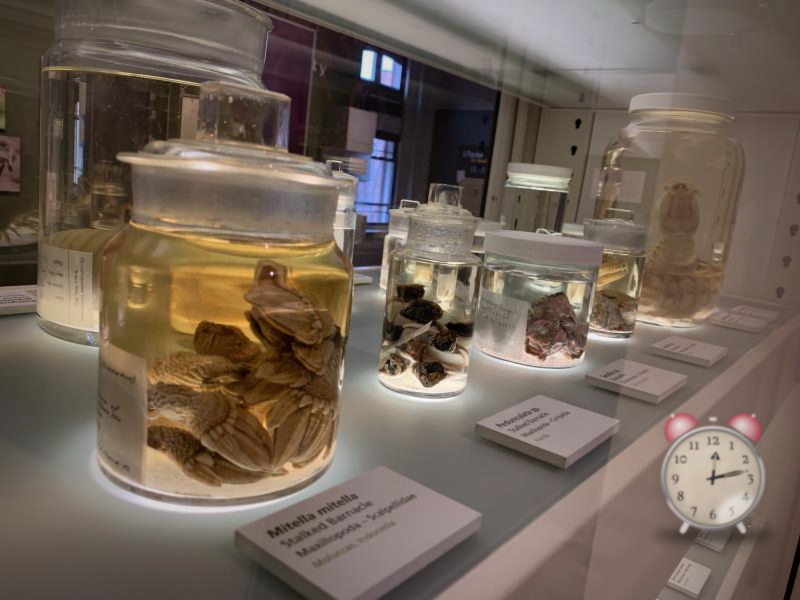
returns {"hour": 12, "minute": 13}
